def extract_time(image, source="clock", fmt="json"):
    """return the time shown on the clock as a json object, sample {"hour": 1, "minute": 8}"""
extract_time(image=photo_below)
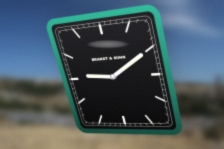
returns {"hour": 9, "minute": 10}
